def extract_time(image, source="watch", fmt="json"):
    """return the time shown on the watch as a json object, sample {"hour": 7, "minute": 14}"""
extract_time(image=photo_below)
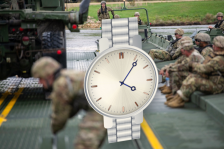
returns {"hour": 4, "minute": 6}
